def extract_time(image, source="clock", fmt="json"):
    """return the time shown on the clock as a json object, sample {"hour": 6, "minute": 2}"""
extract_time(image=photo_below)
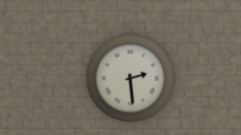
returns {"hour": 2, "minute": 29}
